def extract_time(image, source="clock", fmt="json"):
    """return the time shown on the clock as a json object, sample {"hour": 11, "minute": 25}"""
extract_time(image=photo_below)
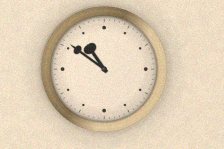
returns {"hour": 10, "minute": 51}
